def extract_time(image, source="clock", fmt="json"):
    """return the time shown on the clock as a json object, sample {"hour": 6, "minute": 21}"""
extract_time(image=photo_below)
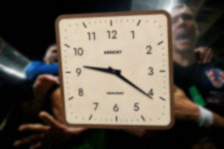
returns {"hour": 9, "minute": 21}
